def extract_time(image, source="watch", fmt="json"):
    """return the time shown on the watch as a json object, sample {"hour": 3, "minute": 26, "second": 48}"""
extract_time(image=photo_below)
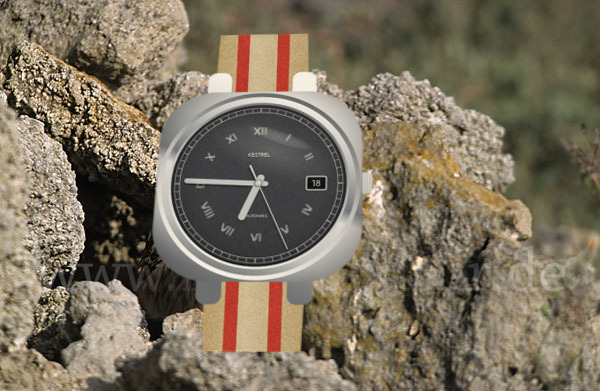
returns {"hour": 6, "minute": 45, "second": 26}
